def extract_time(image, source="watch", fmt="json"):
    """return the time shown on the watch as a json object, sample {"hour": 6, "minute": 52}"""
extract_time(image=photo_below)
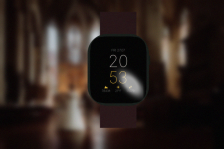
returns {"hour": 20, "minute": 53}
